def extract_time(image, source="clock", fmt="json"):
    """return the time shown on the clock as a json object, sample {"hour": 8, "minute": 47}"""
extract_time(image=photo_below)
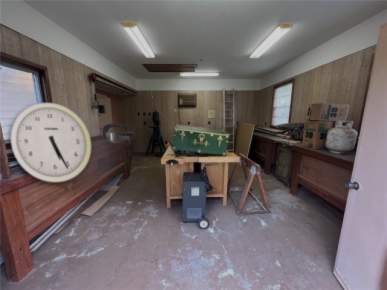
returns {"hour": 5, "minute": 26}
